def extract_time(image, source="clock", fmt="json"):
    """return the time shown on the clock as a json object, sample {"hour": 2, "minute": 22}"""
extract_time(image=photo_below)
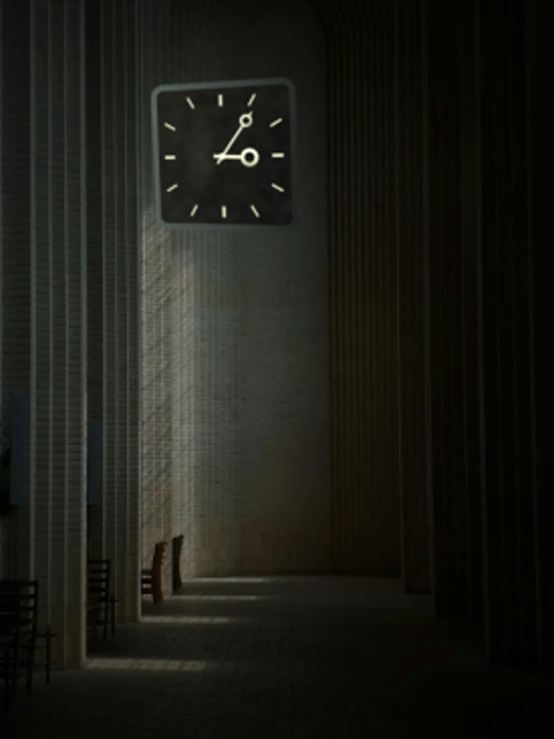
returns {"hour": 3, "minute": 6}
